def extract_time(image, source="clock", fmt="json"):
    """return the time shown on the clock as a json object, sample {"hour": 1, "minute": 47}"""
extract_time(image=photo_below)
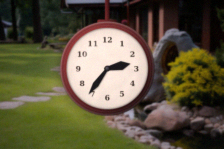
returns {"hour": 2, "minute": 36}
